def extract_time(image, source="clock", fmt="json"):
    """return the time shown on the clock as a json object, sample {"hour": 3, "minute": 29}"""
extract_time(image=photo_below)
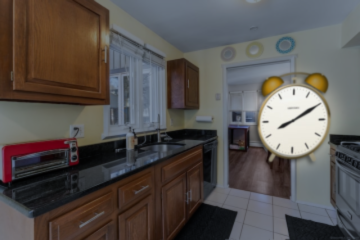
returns {"hour": 8, "minute": 10}
